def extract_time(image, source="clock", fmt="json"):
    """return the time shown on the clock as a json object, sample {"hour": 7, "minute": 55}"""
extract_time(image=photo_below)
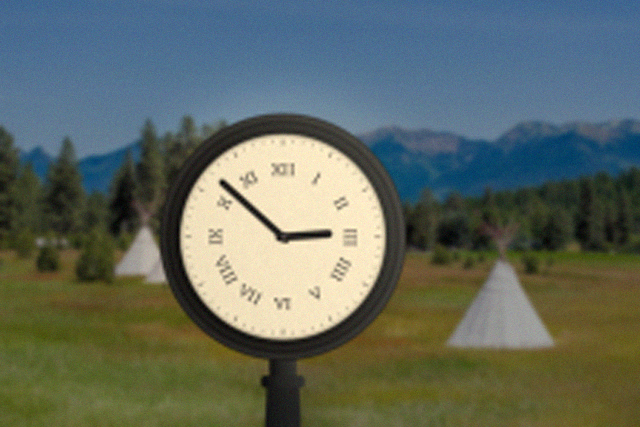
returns {"hour": 2, "minute": 52}
